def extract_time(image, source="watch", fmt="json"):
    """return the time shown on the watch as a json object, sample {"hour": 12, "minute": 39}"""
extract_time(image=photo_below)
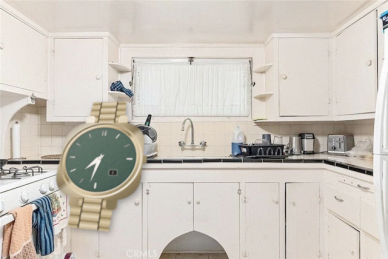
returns {"hour": 7, "minute": 32}
